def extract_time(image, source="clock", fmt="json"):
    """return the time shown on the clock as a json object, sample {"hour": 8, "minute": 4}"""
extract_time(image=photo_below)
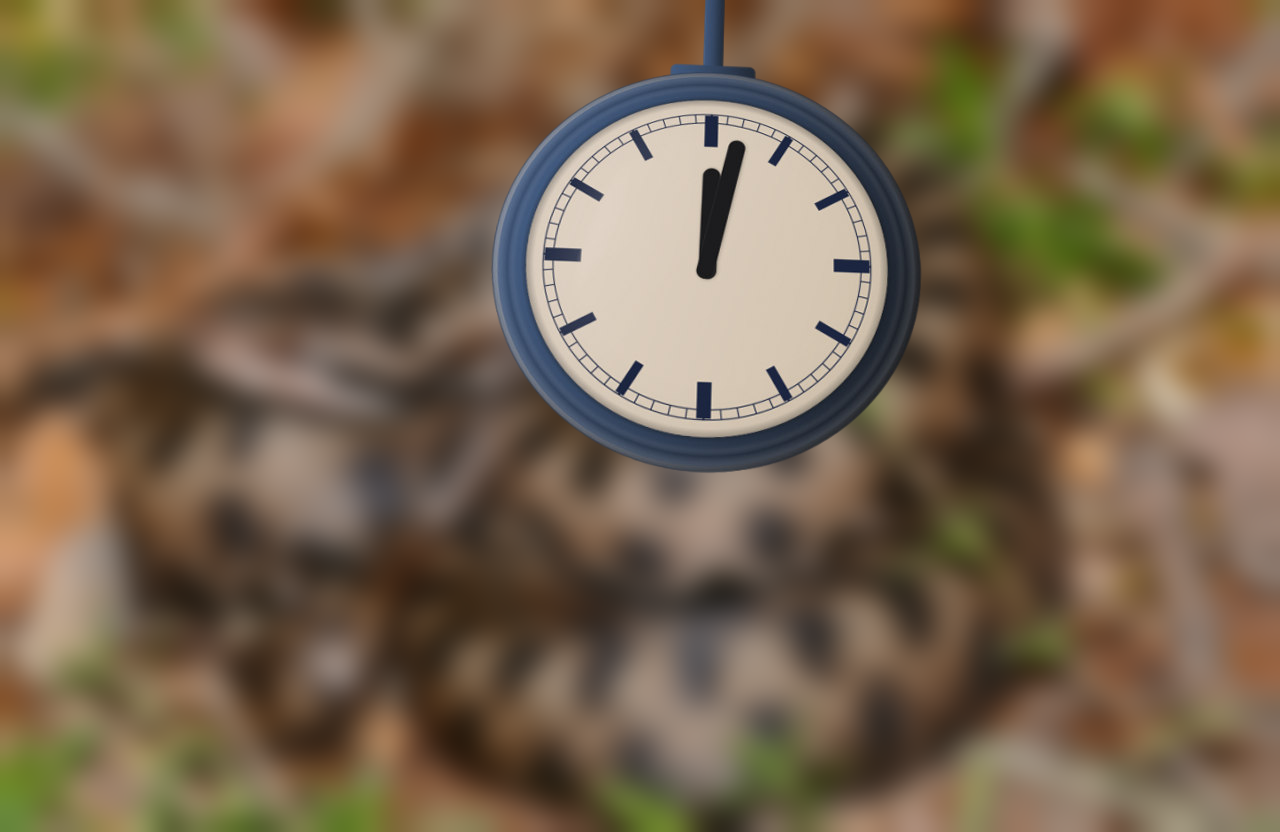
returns {"hour": 12, "minute": 2}
